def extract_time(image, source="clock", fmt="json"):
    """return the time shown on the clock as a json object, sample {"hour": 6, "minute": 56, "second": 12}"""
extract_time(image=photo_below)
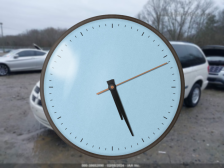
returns {"hour": 5, "minute": 26, "second": 11}
